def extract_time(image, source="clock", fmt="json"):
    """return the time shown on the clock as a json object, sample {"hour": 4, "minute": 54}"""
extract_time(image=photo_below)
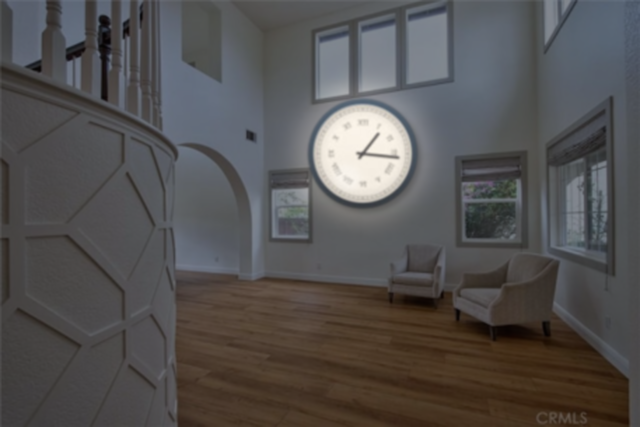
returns {"hour": 1, "minute": 16}
